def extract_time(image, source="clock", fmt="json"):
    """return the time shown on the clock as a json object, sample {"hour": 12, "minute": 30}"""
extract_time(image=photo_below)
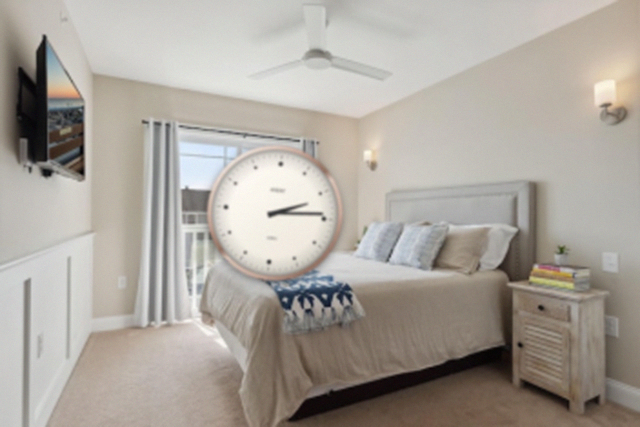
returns {"hour": 2, "minute": 14}
